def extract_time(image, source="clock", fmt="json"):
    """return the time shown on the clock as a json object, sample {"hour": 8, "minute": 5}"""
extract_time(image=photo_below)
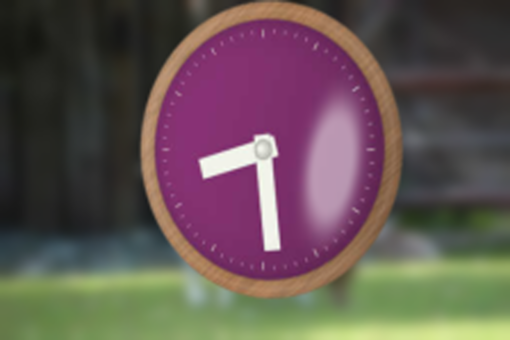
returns {"hour": 8, "minute": 29}
